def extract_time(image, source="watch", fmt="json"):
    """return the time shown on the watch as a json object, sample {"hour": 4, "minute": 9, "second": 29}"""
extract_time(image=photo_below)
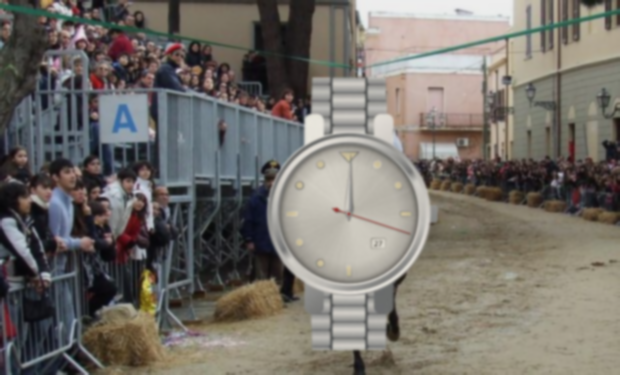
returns {"hour": 12, "minute": 0, "second": 18}
